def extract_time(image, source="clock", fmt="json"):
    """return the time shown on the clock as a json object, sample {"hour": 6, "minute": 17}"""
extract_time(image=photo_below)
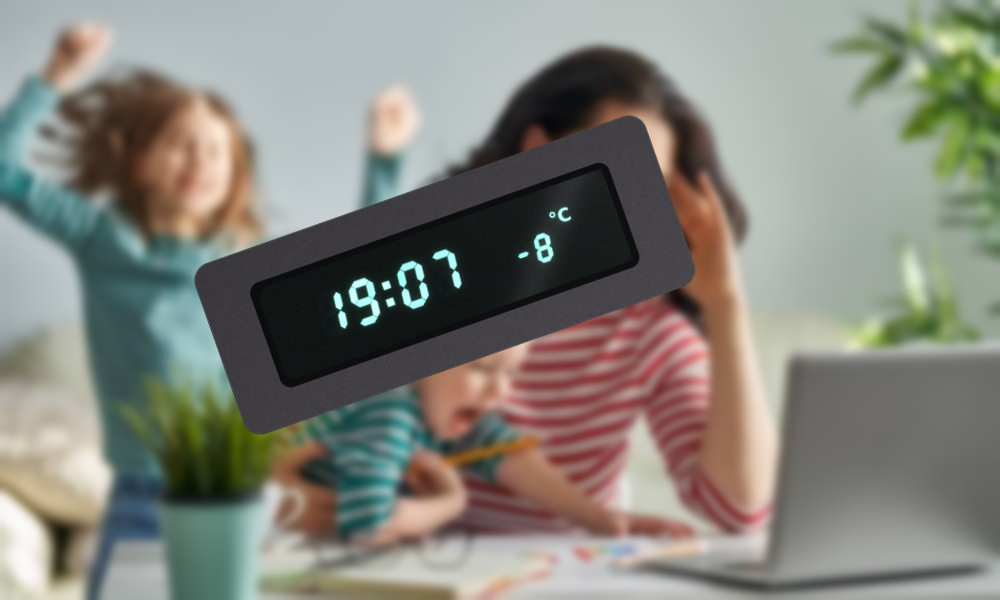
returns {"hour": 19, "minute": 7}
